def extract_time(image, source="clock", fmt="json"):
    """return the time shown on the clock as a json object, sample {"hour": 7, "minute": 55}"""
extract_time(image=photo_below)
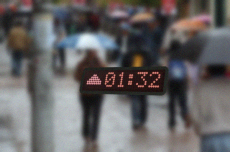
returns {"hour": 1, "minute": 32}
